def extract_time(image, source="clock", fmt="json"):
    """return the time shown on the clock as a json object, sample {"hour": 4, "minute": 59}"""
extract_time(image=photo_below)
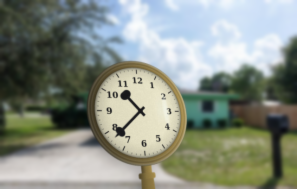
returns {"hour": 10, "minute": 38}
